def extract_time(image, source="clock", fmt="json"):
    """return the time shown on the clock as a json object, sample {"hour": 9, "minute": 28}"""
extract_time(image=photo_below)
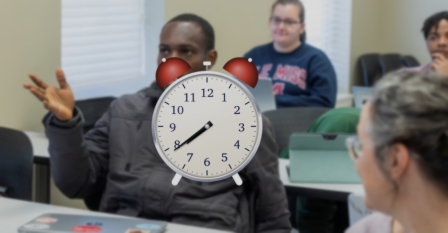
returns {"hour": 7, "minute": 39}
